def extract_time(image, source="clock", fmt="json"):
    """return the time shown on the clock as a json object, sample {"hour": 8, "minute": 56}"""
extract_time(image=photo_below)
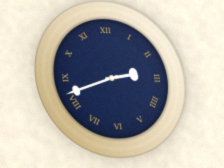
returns {"hour": 2, "minute": 42}
